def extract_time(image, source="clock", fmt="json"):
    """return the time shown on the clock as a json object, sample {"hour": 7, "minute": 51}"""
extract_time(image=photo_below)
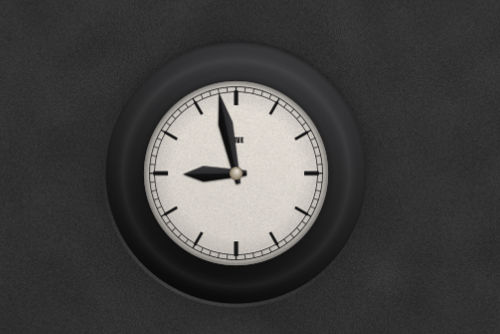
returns {"hour": 8, "minute": 58}
